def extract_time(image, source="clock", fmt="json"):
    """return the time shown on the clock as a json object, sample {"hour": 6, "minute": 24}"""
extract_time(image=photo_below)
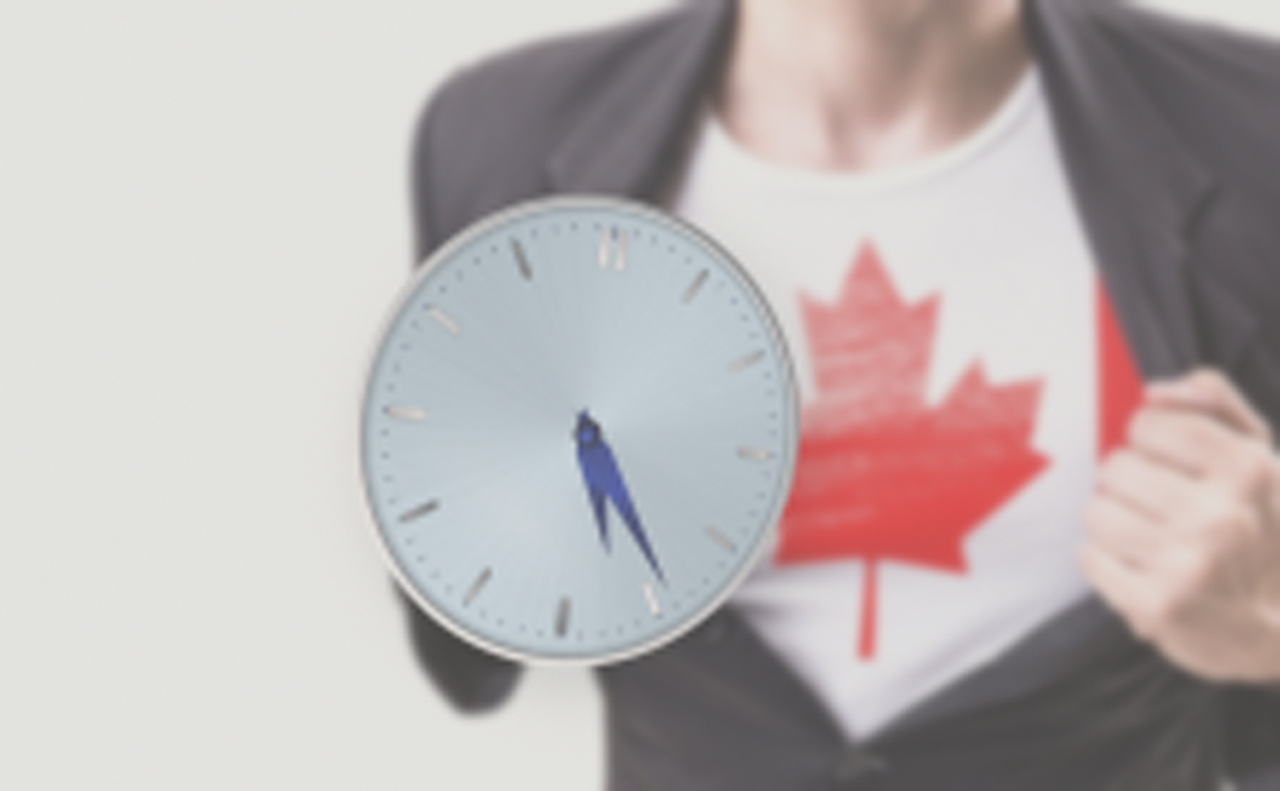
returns {"hour": 5, "minute": 24}
